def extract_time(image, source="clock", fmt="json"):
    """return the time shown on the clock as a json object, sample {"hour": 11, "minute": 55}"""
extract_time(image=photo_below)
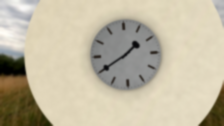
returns {"hour": 1, "minute": 40}
